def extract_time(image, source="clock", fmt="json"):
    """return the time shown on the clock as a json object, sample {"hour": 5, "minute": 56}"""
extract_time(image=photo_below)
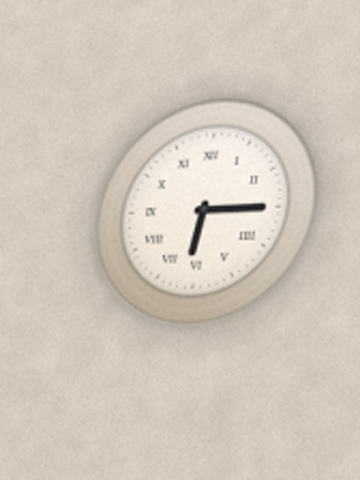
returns {"hour": 6, "minute": 15}
